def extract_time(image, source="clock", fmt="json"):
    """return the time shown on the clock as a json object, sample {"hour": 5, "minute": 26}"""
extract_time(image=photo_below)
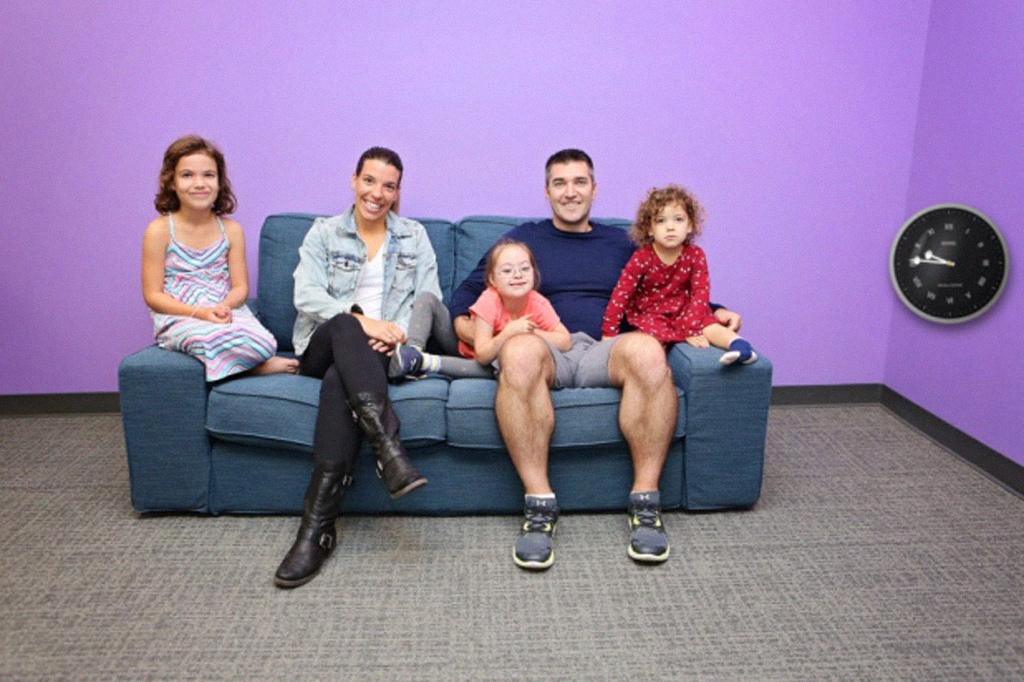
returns {"hour": 9, "minute": 46}
